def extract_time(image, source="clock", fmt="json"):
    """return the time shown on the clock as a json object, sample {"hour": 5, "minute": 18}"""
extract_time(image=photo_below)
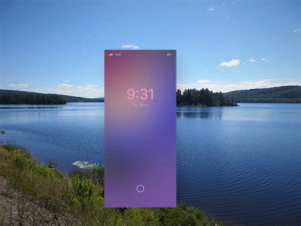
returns {"hour": 9, "minute": 31}
